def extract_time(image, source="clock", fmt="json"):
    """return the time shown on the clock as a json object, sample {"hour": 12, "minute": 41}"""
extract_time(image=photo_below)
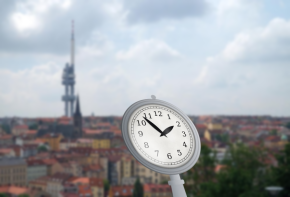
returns {"hour": 1, "minute": 53}
